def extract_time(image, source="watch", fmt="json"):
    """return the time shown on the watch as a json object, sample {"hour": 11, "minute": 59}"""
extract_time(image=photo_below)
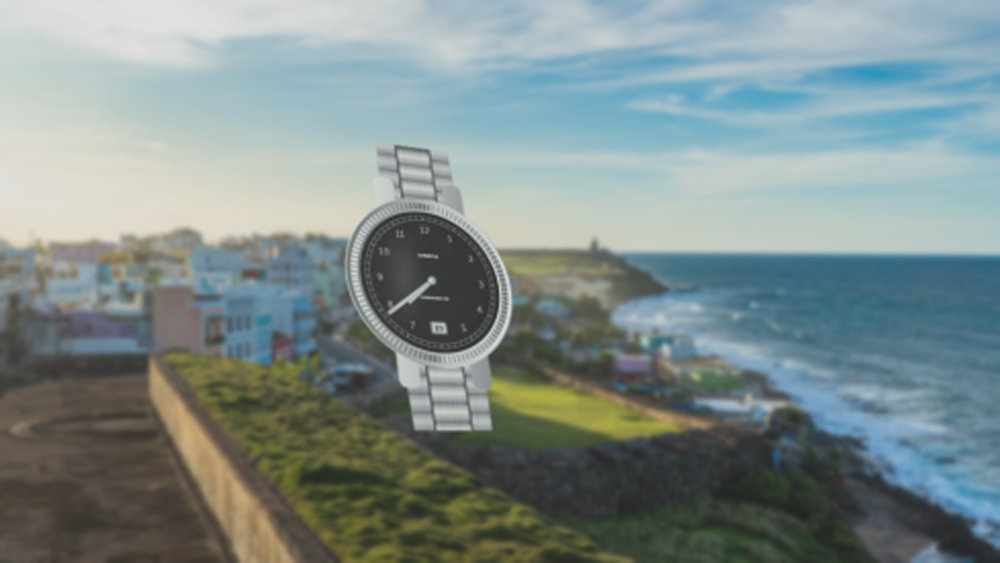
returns {"hour": 7, "minute": 39}
